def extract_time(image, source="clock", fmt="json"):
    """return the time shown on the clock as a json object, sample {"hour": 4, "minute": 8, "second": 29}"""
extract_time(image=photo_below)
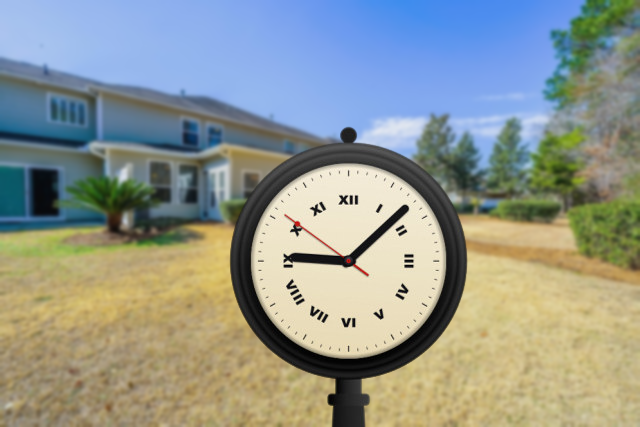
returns {"hour": 9, "minute": 7, "second": 51}
